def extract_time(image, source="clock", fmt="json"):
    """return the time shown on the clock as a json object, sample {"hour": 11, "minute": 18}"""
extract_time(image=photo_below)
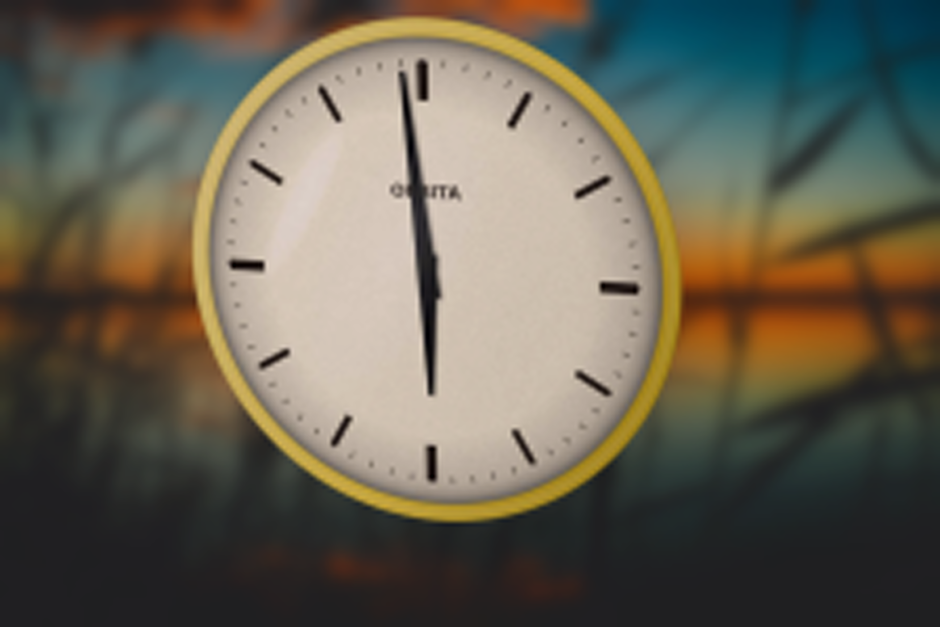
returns {"hour": 5, "minute": 59}
